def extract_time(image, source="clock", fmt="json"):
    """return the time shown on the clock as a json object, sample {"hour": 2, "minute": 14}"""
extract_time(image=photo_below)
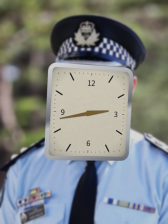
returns {"hour": 2, "minute": 43}
